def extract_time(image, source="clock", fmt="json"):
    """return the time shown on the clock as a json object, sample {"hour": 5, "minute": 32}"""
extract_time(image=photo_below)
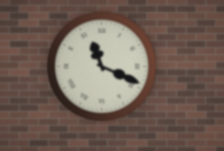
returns {"hour": 11, "minute": 19}
